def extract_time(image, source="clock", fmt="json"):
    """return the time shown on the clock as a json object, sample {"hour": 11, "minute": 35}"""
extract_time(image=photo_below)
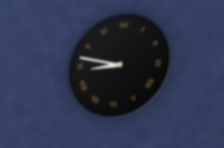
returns {"hour": 8, "minute": 47}
